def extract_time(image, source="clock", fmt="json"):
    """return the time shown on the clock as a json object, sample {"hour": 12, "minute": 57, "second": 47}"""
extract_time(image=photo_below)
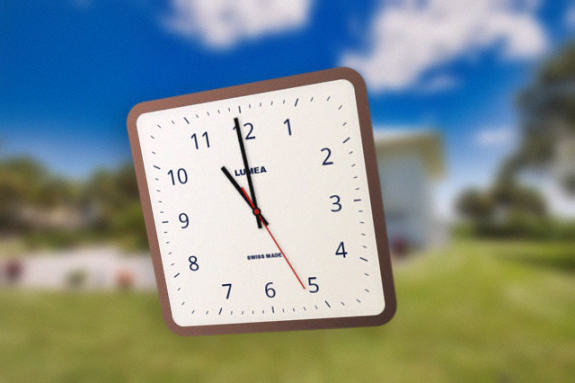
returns {"hour": 10, "minute": 59, "second": 26}
